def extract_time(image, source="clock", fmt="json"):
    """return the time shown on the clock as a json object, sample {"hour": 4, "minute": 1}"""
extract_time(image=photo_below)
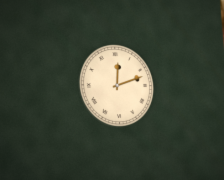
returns {"hour": 12, "minute": 12}
